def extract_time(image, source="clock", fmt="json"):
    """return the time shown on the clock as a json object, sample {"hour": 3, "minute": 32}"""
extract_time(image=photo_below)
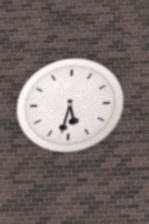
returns {"hour": 5, "minute": 32}
